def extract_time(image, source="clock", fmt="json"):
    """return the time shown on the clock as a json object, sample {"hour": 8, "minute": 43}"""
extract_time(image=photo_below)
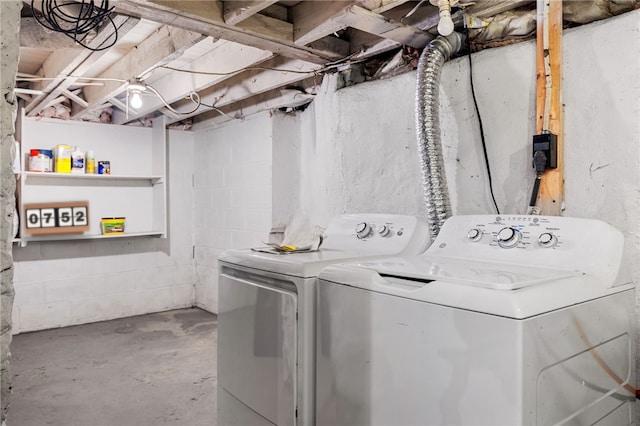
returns {"hour": 7, "minute": 52}
